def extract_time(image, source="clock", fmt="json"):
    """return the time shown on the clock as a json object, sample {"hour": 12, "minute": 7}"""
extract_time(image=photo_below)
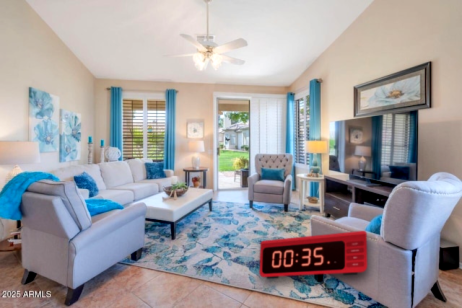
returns {"hour": 0, "minute": 35}
